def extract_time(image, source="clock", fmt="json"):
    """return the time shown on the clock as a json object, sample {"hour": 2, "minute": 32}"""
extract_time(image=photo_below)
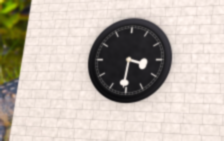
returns {"hour": 3, "minute": 31}
